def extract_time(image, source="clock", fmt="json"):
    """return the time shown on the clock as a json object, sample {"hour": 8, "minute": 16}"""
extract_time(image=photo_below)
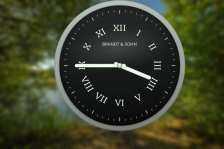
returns {"hour": 3, "minute": 45}
